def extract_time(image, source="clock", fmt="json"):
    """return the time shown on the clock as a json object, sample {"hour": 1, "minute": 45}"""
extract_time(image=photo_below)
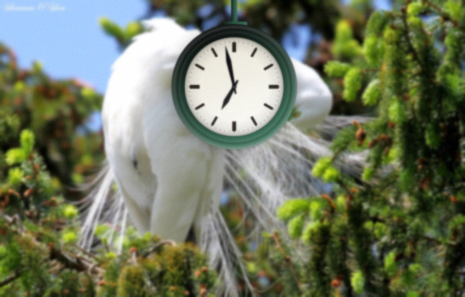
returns {"hour": 6, "minute": 58}
